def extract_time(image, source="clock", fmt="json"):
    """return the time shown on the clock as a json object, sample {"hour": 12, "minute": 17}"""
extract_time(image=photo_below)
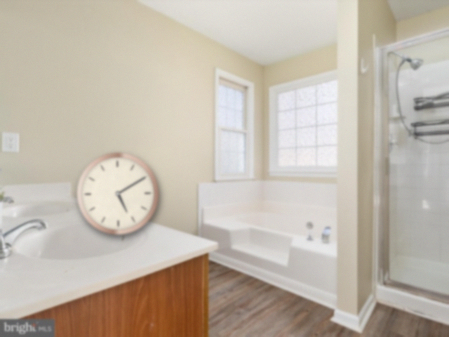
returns {"hour": 5, "minute": 10}
